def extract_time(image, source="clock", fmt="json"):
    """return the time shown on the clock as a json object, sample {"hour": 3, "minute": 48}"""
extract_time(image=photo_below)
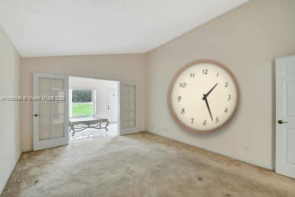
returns {"hour": 1, "minute": 27}
